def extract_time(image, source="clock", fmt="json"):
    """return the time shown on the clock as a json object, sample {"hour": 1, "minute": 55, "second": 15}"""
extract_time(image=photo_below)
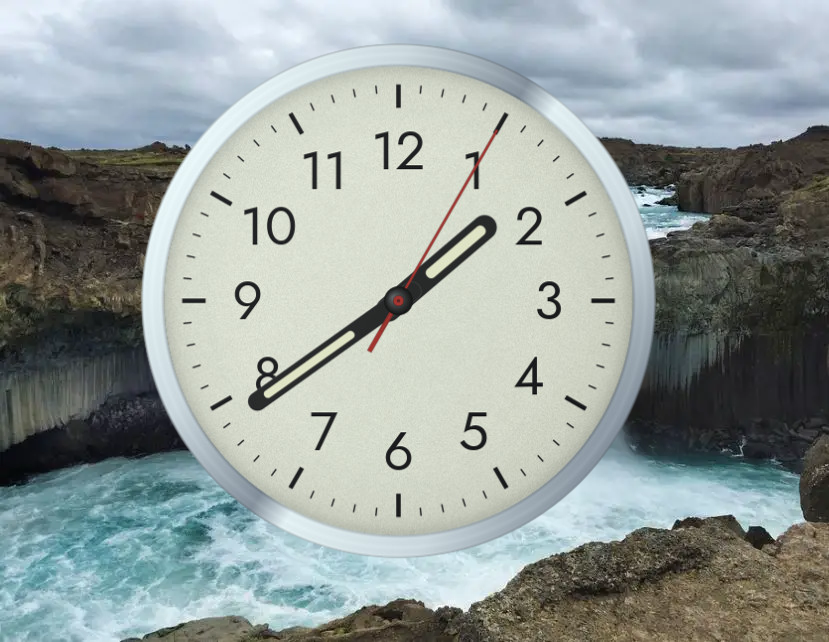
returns {"hour": 1, "minute": 39, "second": 5}
